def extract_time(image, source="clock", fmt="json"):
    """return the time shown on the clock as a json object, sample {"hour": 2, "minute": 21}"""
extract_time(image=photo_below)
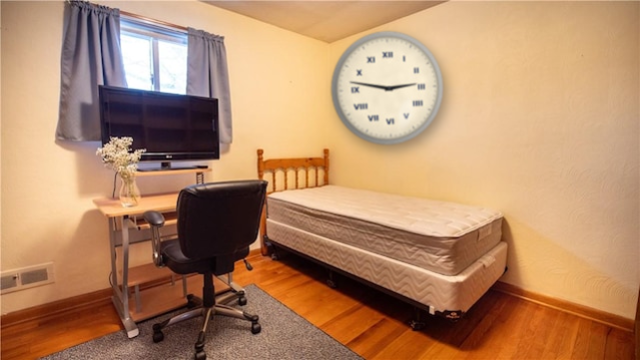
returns {"hour": 2, "minute": 47}
